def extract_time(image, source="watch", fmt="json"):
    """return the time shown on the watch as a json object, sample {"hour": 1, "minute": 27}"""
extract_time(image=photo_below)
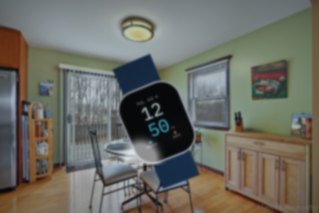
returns {"hour": 12, "minute": 50}
